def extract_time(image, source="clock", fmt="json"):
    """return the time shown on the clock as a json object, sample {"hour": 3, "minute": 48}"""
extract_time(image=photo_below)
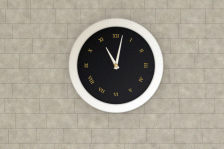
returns {"hour": 11, "minute": 2}
